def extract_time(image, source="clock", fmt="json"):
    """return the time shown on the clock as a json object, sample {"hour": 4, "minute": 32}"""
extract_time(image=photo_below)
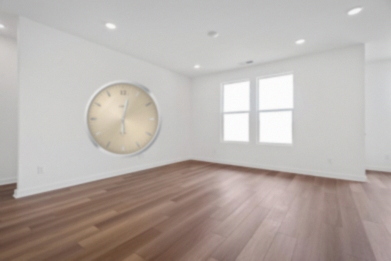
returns {"hour": 6, "minute": 2}
